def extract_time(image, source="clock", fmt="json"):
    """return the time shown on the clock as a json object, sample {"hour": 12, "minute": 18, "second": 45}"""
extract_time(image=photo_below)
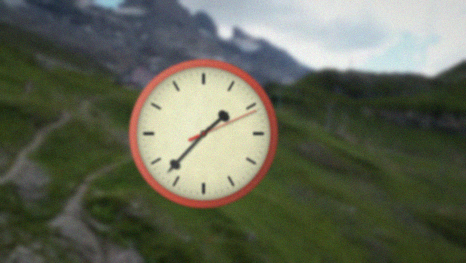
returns {"hour": 1, "minute": 37, "second": 11}
